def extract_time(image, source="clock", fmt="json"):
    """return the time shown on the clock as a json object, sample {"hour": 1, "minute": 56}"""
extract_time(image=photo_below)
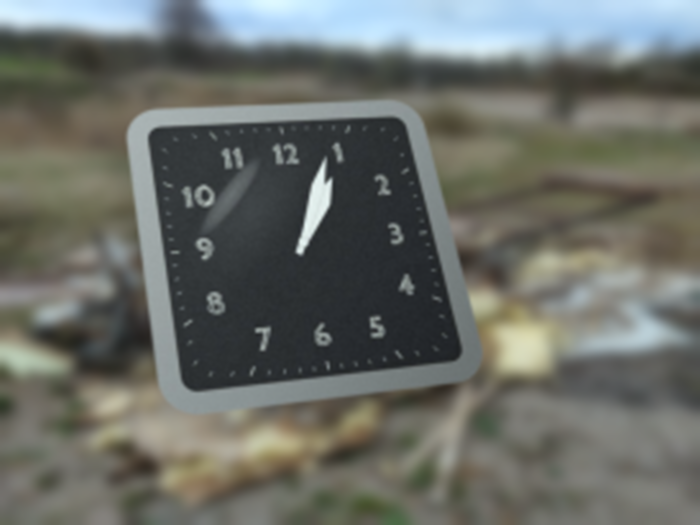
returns {"hour": 1, "minute": 4}
